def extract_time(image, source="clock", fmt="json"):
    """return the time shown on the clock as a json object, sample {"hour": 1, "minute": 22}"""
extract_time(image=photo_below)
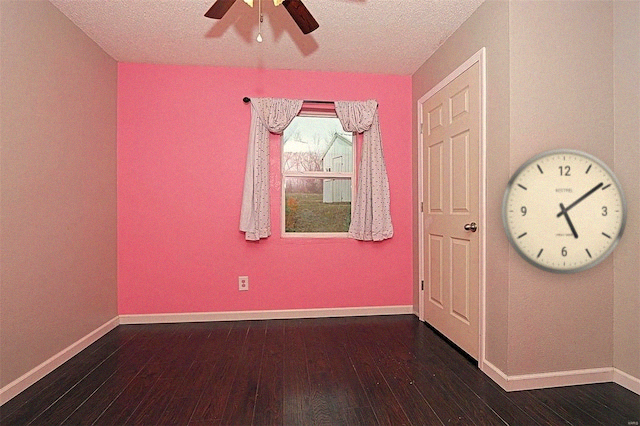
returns {"hour": 5, "minute": 9}
